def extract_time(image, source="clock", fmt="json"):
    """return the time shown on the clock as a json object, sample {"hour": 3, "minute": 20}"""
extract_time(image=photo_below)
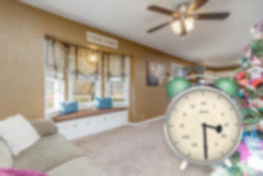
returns {"hour": 3, "minute": 30}
